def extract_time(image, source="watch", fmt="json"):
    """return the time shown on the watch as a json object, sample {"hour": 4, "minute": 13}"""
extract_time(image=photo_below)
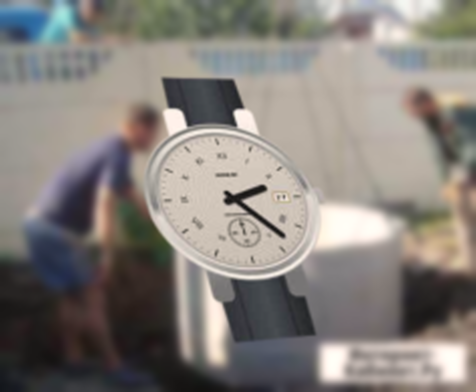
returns {"hour": 2, "minute": 23}
